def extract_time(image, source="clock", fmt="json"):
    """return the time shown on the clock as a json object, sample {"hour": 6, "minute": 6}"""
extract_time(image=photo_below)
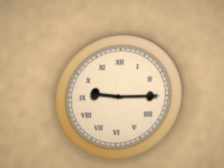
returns {"hour": 9, "minute": 15}
